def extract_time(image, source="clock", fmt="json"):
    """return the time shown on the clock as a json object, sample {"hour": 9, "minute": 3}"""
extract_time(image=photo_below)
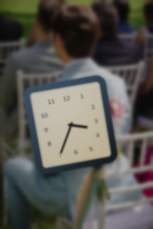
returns {"hour": 3, "minute": 35}
